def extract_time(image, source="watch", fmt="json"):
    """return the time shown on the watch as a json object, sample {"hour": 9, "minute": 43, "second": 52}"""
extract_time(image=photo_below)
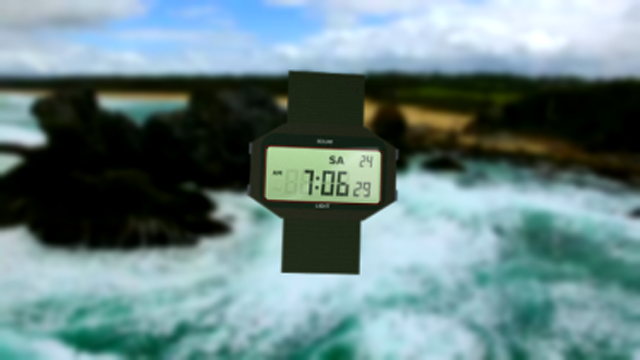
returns {"hour": 7, "minute": 6, "second": 29}
